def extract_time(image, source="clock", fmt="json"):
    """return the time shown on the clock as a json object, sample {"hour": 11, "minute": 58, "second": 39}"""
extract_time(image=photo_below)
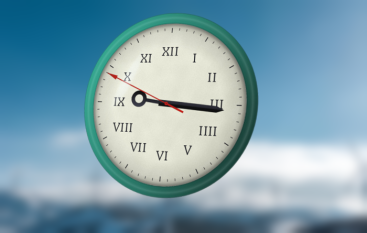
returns {"hour": 9, "minute": 15, "second": 49}
